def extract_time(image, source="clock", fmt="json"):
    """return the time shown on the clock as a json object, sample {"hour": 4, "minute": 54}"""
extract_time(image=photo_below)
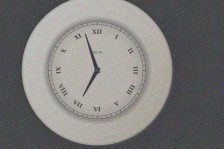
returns {"hour": 6, "minute": 57}
